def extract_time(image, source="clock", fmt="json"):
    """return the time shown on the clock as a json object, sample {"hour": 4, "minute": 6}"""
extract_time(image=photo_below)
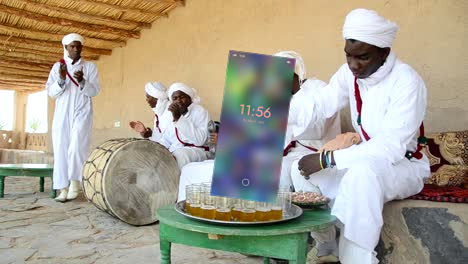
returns {"hour": 11, "minute": 56}
